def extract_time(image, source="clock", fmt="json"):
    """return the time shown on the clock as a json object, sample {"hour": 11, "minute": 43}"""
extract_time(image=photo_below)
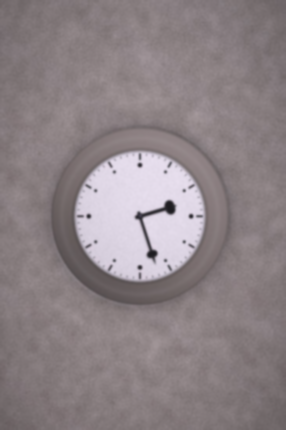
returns {"hour": 2, "minute": 27}
